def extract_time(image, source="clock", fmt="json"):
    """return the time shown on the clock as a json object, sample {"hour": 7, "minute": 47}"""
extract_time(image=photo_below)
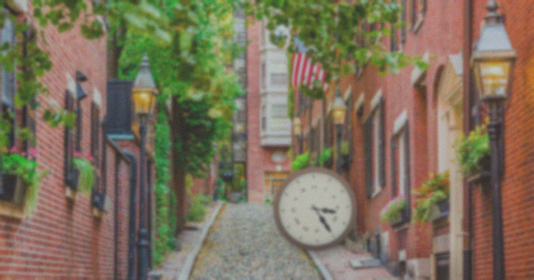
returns {"hour": 3, "minute": 25}
